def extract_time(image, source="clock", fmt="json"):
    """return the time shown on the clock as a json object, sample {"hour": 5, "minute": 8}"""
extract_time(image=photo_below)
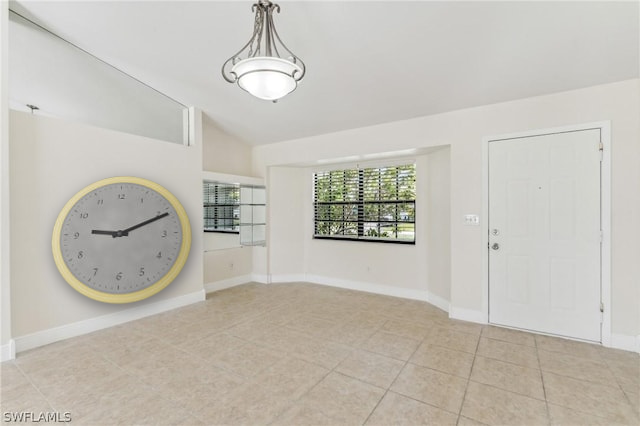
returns {"hour": 9, "minute": 11}
